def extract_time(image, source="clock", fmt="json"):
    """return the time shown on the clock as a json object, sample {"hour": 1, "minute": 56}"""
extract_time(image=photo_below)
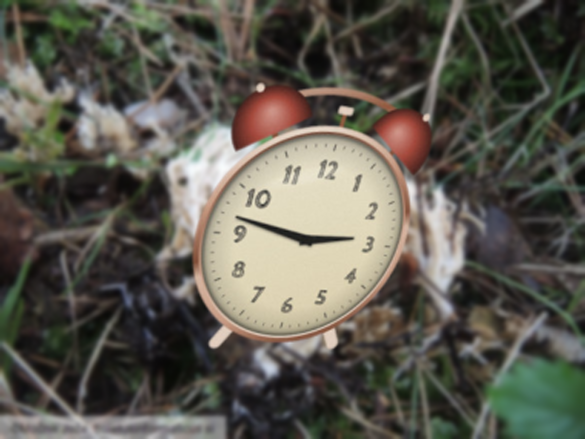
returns {"hour": 2, "minute": 47}
